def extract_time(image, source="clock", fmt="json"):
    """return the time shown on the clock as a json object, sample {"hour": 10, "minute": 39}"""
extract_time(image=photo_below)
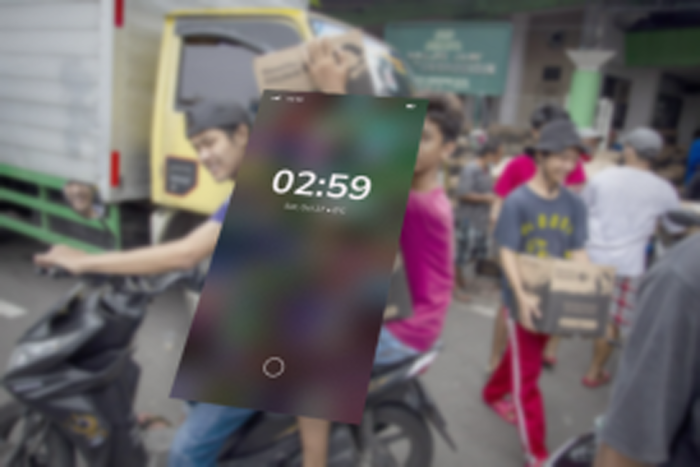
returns {"hour": 2, "minute": 59}
